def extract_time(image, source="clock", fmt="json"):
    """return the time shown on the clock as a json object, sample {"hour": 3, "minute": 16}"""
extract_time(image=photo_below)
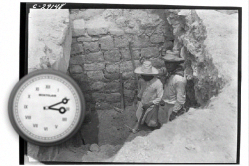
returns {"hour": 3, "minute": 11}
